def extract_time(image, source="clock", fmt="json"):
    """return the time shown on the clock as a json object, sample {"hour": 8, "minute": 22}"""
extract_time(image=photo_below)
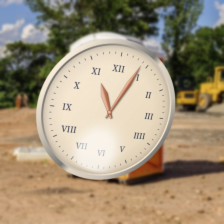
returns {"hour": 11, "minute": 4}
